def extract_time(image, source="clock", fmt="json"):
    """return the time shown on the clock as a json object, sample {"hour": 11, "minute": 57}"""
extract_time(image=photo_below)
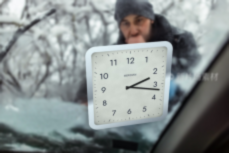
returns {"hour": 2, "minute": 17}
